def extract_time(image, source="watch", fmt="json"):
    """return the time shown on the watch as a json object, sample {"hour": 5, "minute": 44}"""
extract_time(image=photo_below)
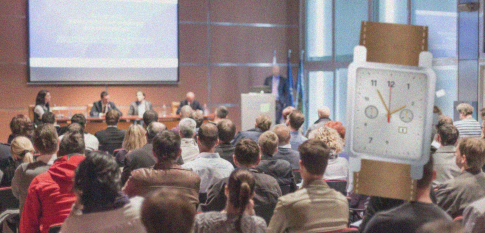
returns {"hour": 1, "minute": 55}
